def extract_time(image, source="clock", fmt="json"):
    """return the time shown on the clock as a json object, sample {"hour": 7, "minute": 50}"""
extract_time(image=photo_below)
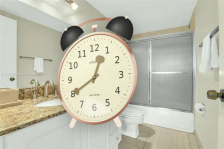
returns {"hour": 12, "minute": 40}
